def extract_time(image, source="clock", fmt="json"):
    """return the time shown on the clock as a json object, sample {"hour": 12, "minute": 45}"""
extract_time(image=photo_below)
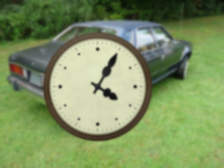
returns {"hour": 4, "minute": 5}
